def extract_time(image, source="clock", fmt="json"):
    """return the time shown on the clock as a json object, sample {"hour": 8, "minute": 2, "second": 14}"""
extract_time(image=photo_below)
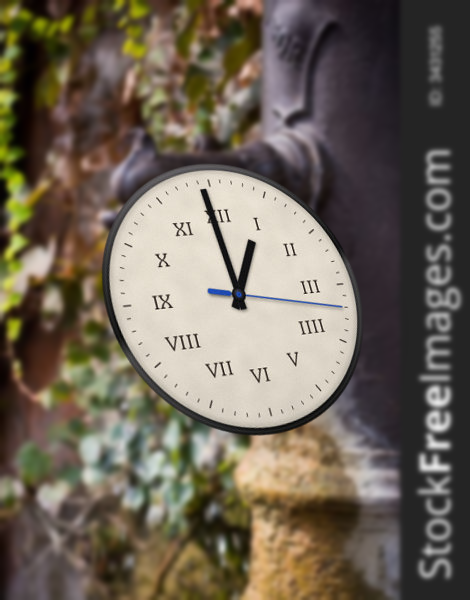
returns {"hour": 12, "minute": 59, "second": 17}
